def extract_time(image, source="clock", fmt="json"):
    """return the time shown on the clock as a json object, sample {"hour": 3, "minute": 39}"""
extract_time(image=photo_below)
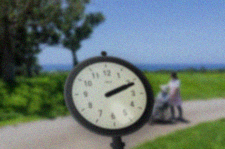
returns {"hour": 2, "minute": 11}
